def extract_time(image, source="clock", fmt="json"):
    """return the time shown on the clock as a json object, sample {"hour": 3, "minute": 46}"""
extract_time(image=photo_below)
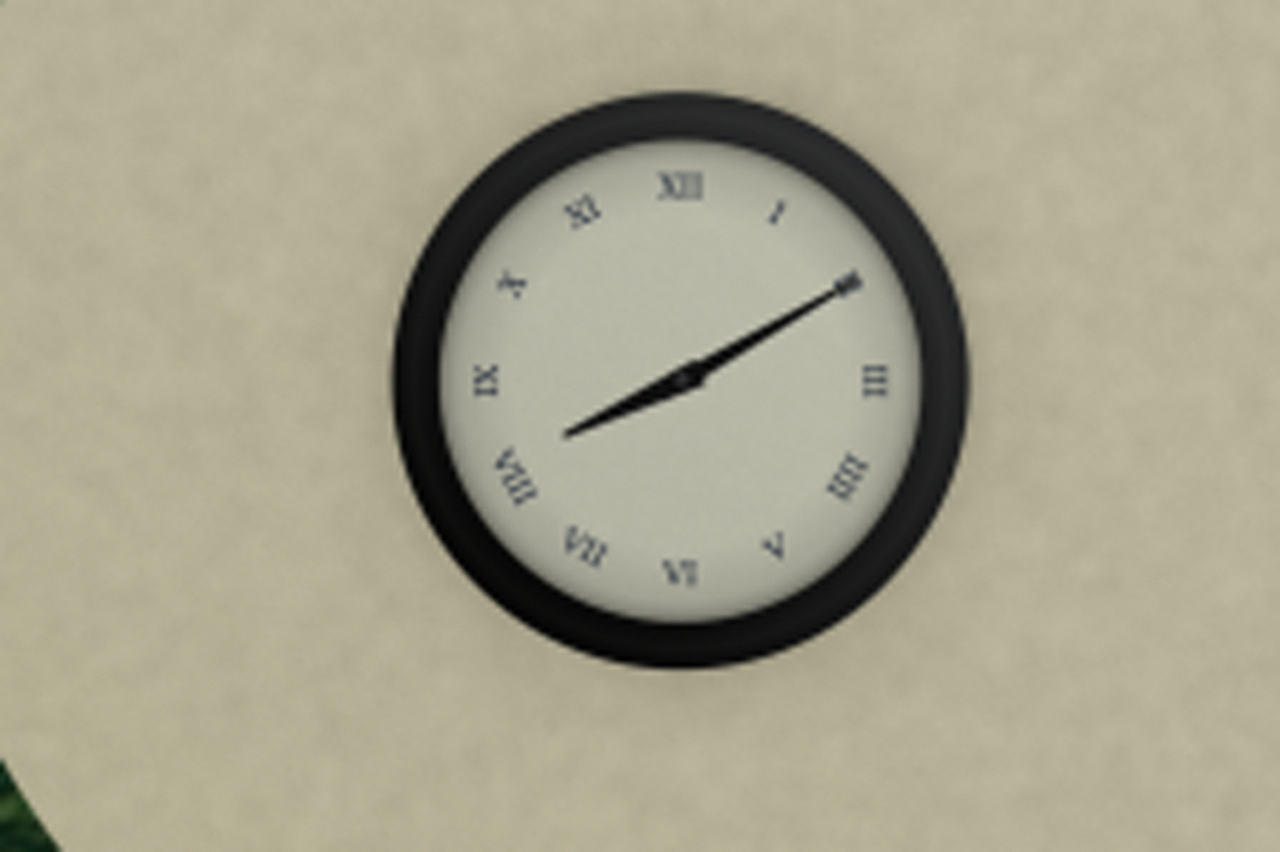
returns {"hour": 8, "minute": 10}
